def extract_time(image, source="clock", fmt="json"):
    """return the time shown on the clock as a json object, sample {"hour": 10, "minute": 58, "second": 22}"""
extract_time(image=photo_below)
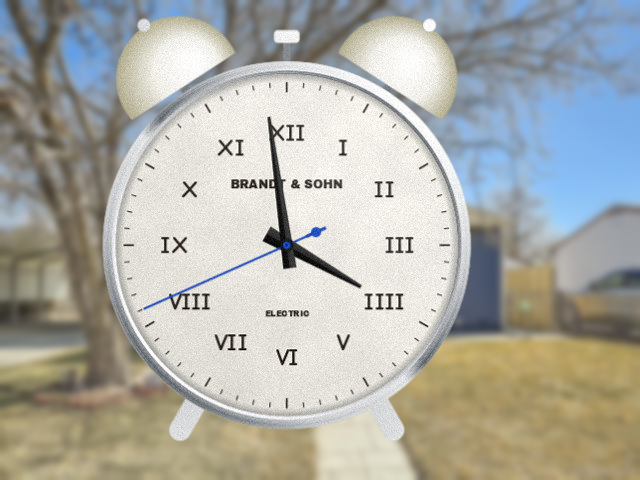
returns {"hour": 3, "minute": 58, "second": 41}
